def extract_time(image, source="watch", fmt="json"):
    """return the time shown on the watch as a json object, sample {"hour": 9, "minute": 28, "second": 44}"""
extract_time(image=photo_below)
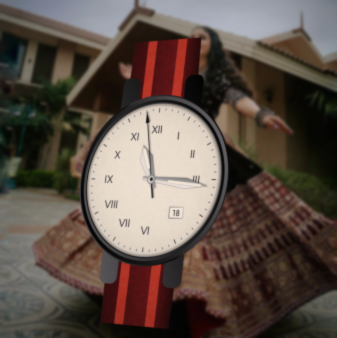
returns {"hour": 11, "minute": 15, "second": 58}
